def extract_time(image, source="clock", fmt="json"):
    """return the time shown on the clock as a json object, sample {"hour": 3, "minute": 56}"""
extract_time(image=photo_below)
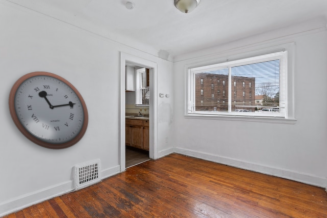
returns {"hour": 11, "minute": 14}
